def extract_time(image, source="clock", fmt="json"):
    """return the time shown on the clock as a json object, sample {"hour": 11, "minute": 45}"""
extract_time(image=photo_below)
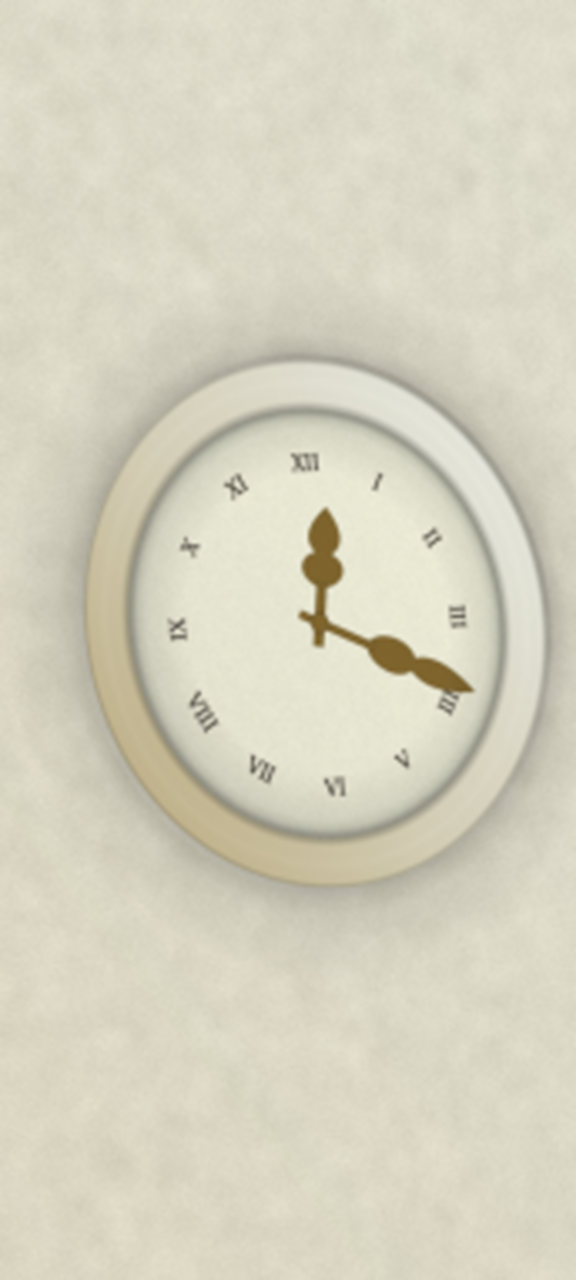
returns {"hour": 12, "minute": 19}
